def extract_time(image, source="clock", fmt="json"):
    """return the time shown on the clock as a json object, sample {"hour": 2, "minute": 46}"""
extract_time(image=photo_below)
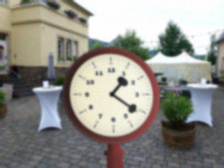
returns {"hour": 1, "minute": 21}
